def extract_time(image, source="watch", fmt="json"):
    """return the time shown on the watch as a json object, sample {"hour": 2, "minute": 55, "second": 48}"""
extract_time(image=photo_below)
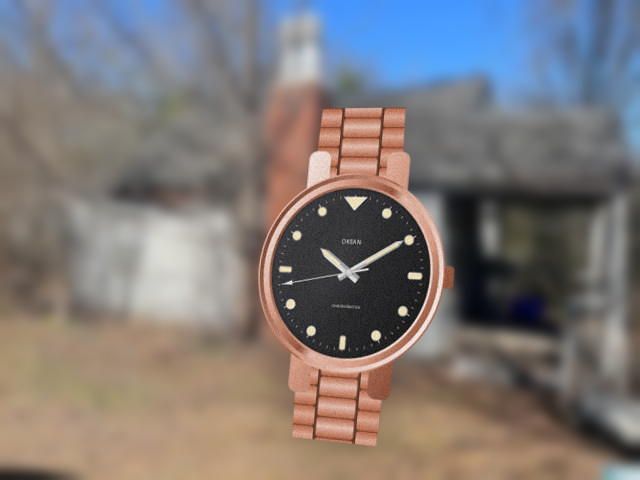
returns {"hour": 10, "minute": 9, "second": 43}
